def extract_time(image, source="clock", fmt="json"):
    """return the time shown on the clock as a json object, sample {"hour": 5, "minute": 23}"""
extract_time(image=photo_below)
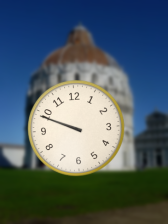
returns {"hour": 9, "minute": 49}
